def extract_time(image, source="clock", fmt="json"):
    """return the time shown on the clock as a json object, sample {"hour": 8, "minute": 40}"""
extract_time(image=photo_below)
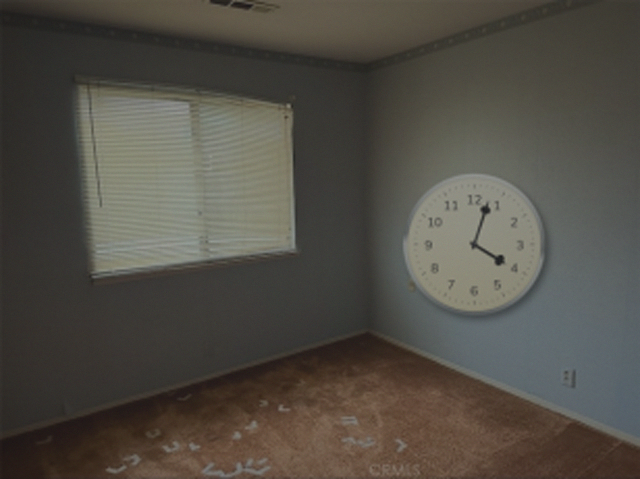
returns {"hour": 4, "minute": 3}
